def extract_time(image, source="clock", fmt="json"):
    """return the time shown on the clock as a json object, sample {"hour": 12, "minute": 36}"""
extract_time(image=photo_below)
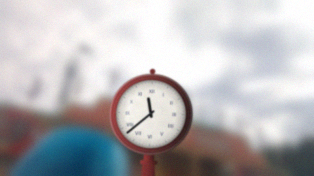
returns {"hour": 11, "minute": 38}
